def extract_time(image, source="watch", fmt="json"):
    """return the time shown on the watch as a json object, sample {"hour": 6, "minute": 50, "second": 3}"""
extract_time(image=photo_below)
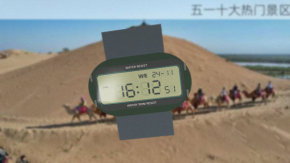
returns {"hour": 16, "minute": 12, "second": 51}
